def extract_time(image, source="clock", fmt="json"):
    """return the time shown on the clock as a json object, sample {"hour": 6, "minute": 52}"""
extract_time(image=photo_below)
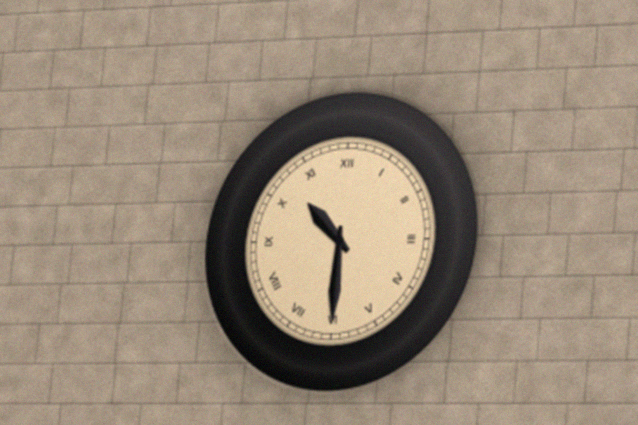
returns {"hour": 10, "minute": 30}
